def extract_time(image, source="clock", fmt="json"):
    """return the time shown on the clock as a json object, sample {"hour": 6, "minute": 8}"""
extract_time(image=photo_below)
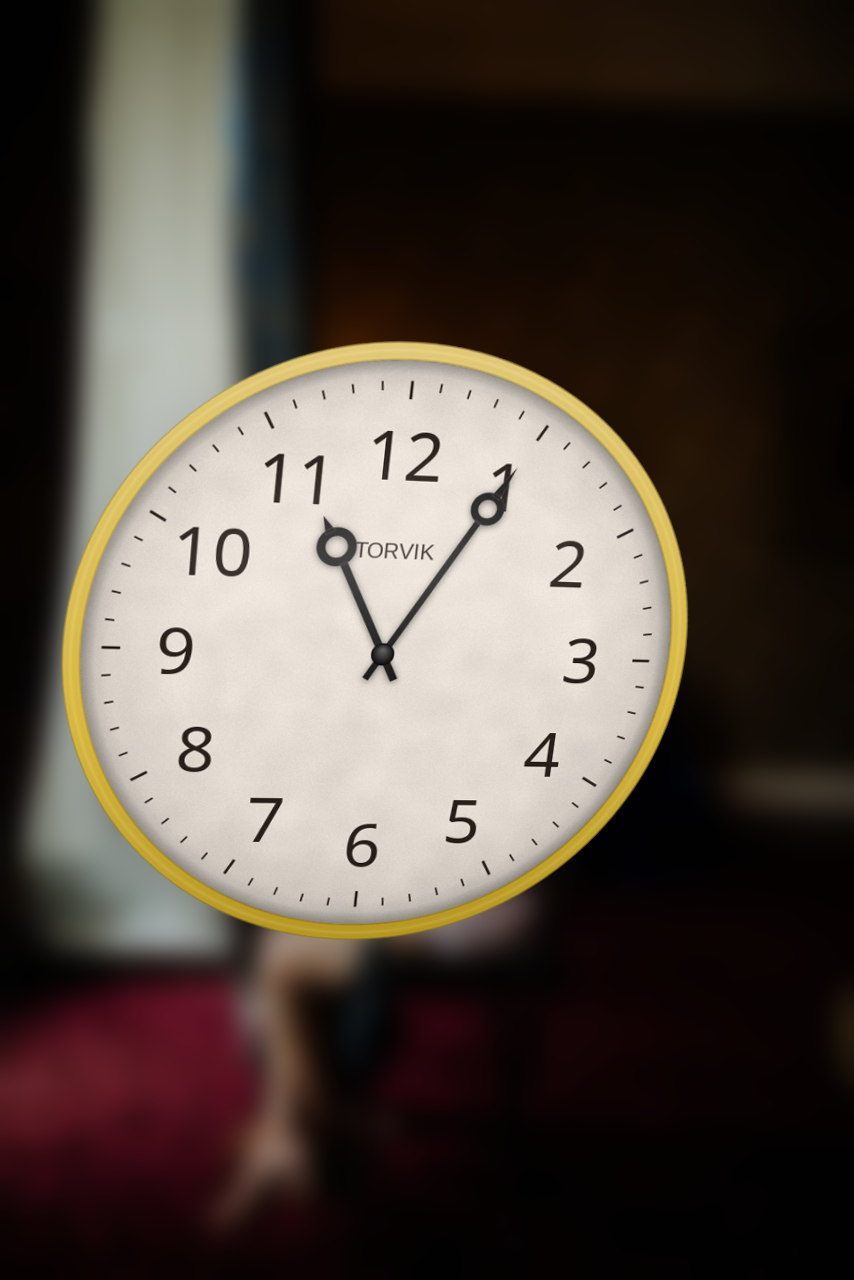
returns {"hour": 11, "minute": 5}
